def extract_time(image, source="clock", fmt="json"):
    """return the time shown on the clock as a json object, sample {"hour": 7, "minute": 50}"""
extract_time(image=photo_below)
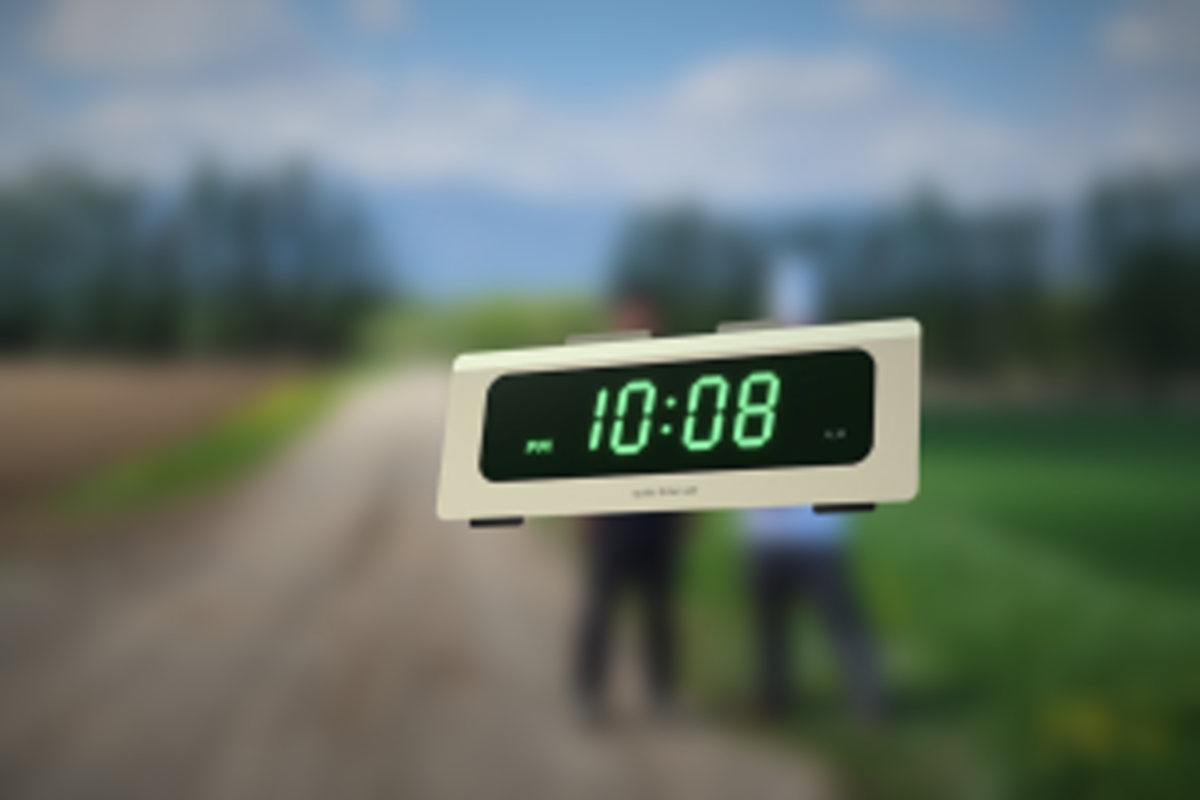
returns {"hour": 10, "minute": 8}
